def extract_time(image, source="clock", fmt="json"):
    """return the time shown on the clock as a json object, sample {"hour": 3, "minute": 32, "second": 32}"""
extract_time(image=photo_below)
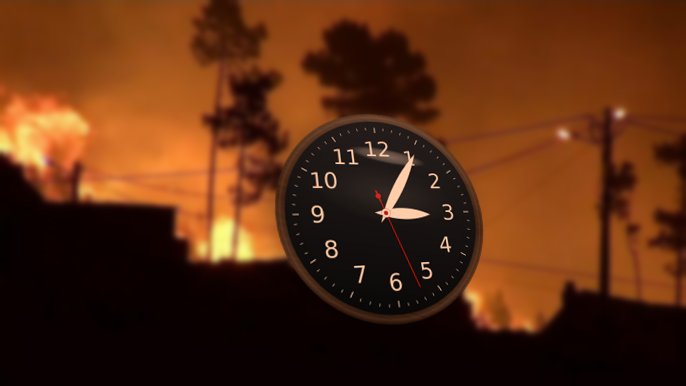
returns {"hour": 3, "minute": 5, "second": 27}
